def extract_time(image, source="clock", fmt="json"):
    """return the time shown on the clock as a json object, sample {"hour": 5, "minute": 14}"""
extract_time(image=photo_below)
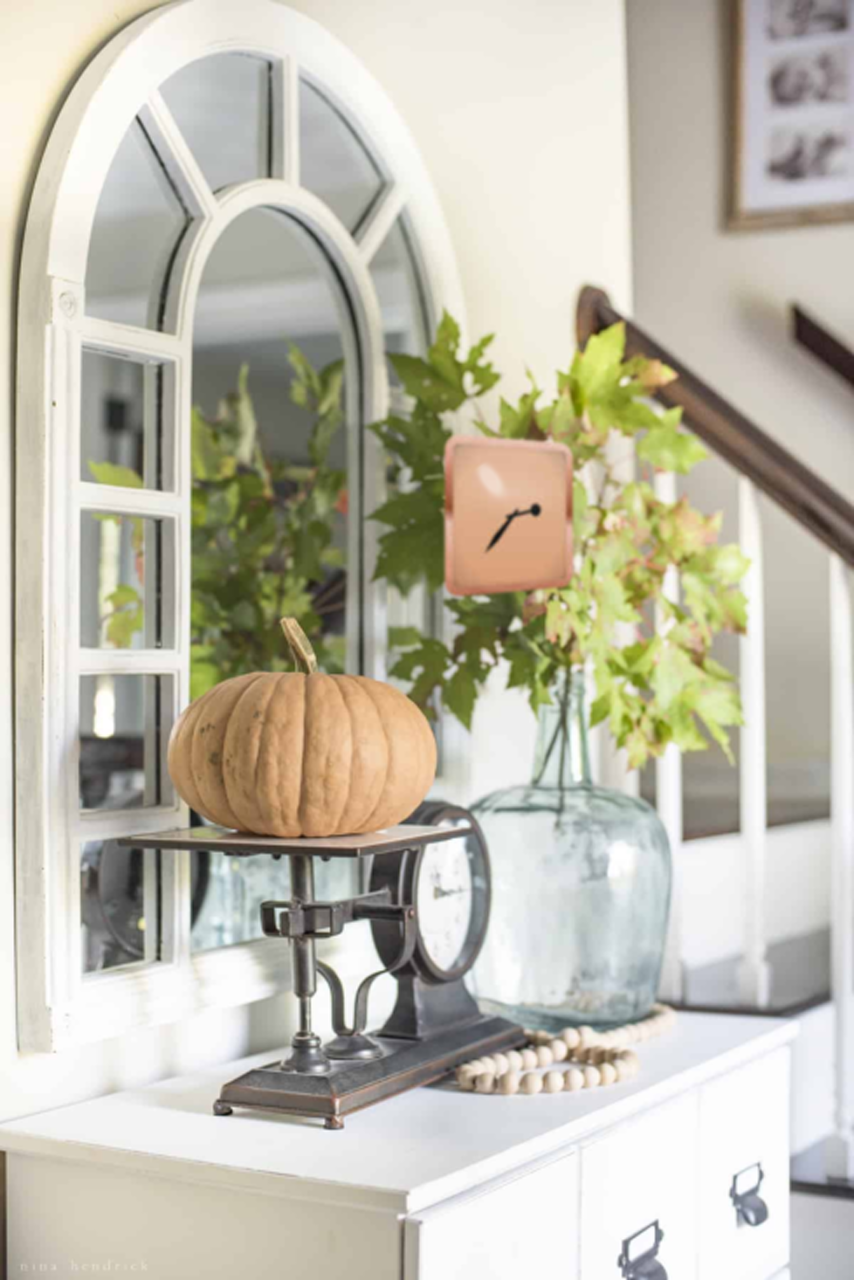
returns {"hour": 2, "minute": 37}
